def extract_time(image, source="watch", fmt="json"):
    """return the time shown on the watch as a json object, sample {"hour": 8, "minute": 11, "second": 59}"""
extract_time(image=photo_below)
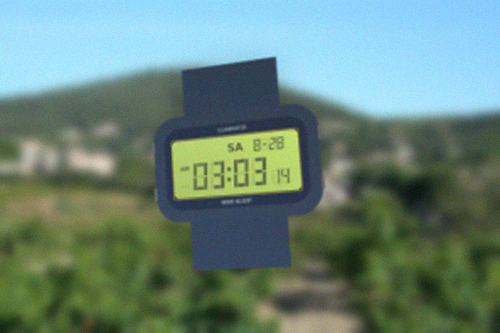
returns {"hour": 3, "minute": 3, "second": 14}
